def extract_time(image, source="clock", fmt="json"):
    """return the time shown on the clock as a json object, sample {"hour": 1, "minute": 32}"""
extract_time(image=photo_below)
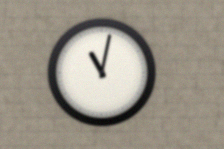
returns {"hour": 11, "minute": 2}
